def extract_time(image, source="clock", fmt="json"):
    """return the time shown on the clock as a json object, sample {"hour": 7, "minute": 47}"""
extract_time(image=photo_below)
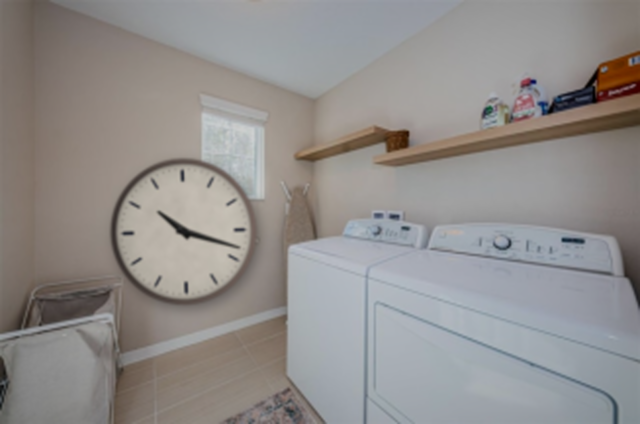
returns {"hour": 10, "minute": 18}
